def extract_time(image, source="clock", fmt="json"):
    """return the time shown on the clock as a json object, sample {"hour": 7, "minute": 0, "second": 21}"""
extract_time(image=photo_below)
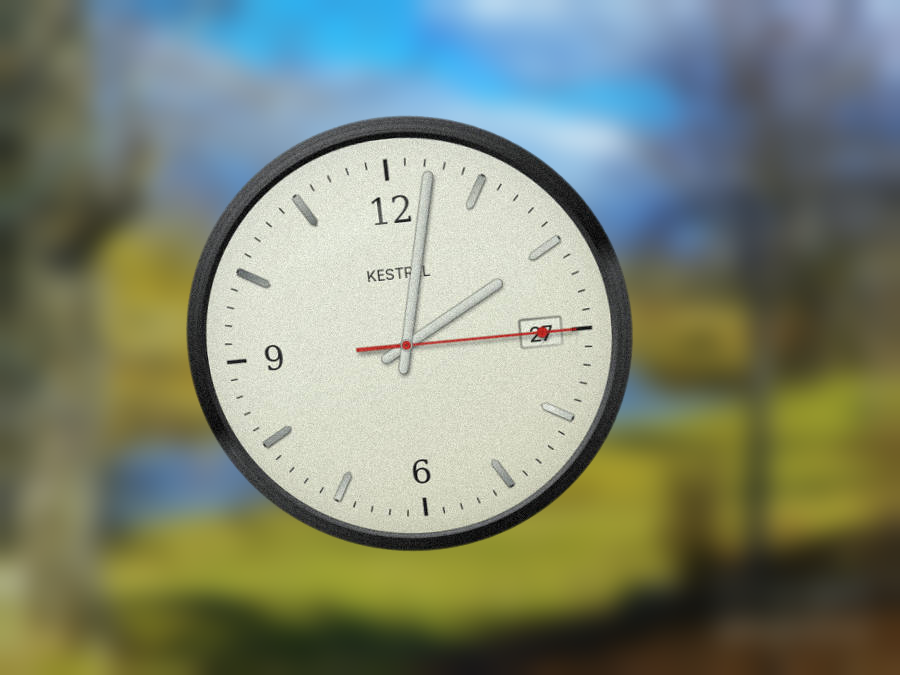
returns {"hour": 2, "minute": 2, "second": 15}
